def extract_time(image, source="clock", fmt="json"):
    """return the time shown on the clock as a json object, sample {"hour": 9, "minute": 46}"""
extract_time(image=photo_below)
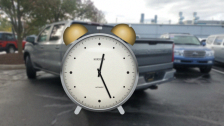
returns {"hour": 12, "minute": 26}
